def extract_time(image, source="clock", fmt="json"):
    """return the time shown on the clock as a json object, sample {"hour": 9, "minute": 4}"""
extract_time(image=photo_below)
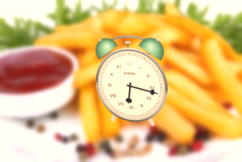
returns {"hour": 6, "minute": 17}
